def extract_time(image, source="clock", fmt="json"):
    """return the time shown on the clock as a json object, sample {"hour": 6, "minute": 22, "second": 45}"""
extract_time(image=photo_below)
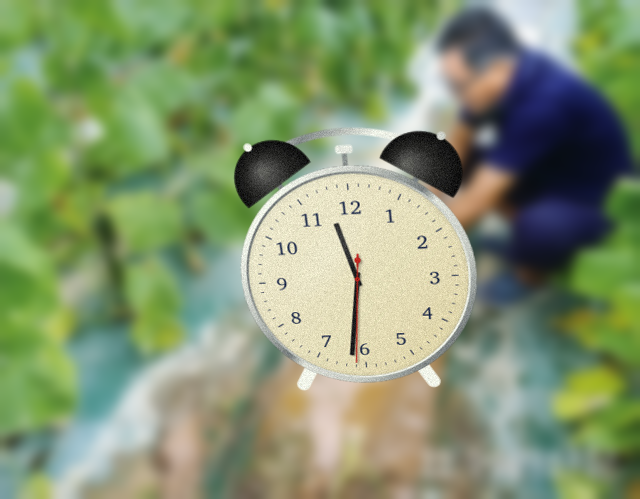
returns {"hour": 11, "minute": 31, "second": 31}
